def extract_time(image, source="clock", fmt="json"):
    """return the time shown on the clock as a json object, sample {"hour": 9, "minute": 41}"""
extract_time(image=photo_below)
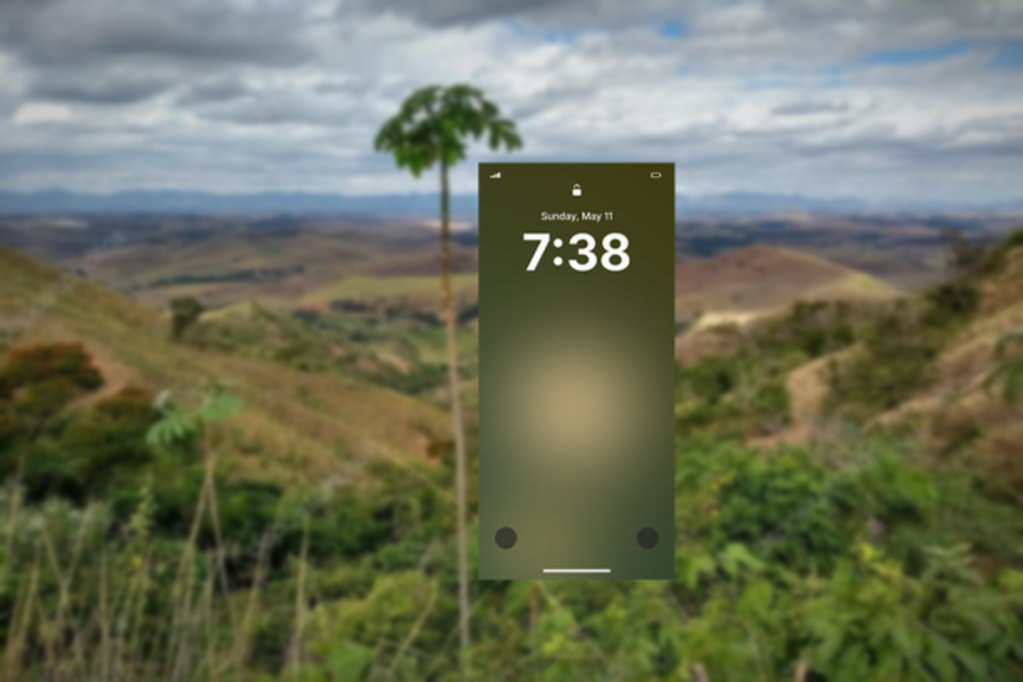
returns {"hour": 7, "minute": 38}
